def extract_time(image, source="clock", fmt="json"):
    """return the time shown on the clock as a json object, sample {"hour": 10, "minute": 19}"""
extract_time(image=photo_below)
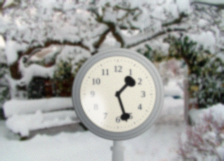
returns {"hour": 1, "minute": 27}
